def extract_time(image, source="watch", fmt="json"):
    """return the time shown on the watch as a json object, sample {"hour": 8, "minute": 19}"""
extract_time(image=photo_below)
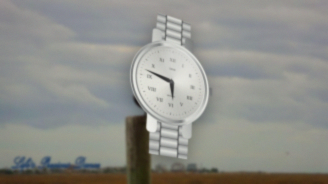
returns {"hour": 5, "minute": 47}
